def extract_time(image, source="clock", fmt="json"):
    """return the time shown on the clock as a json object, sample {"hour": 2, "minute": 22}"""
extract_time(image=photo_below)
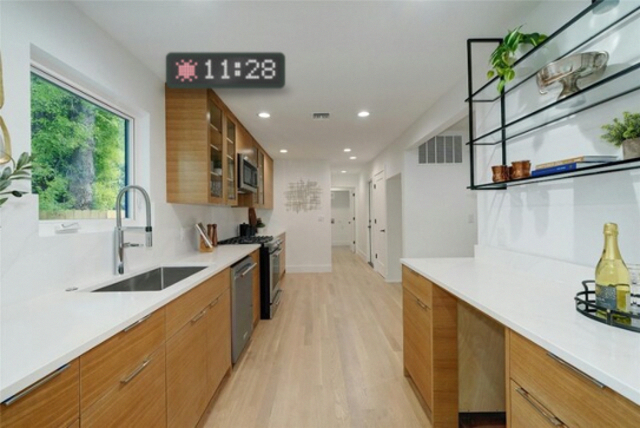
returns {"hour": 11, "minute": 28}
